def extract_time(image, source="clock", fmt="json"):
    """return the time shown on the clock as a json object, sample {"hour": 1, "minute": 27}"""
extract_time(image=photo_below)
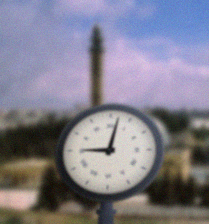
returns {"hour": 9, "minute": 2}
